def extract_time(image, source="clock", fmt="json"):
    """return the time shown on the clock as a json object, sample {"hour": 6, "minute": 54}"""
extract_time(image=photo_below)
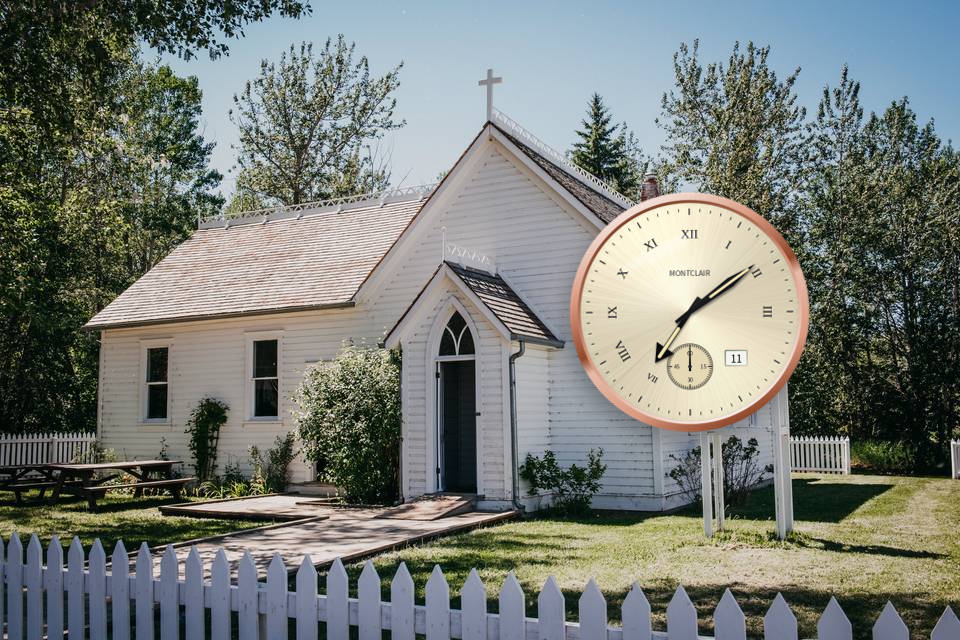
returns {"hour": 7, "minute": 9}
